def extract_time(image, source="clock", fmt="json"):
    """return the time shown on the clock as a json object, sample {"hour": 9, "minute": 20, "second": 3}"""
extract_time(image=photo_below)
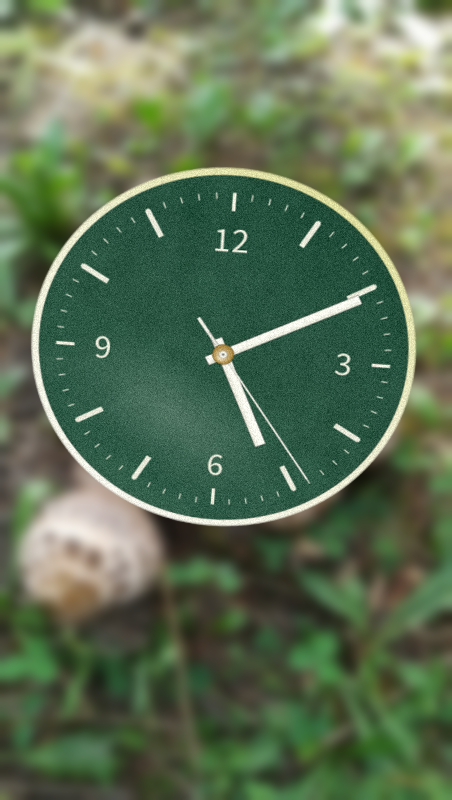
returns {"hour": 5, "minute": 10, "second": 24}
